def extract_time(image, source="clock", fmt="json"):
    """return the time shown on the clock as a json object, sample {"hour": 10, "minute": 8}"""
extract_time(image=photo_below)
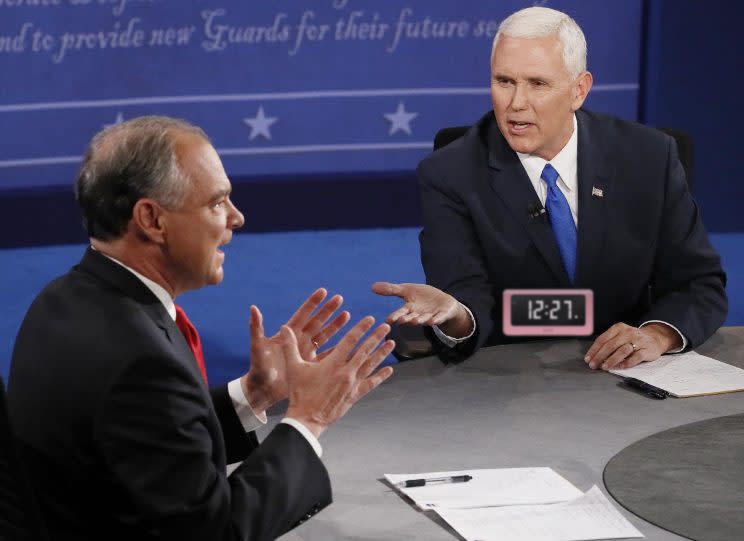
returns {"hour": 12, "minute": 27}
